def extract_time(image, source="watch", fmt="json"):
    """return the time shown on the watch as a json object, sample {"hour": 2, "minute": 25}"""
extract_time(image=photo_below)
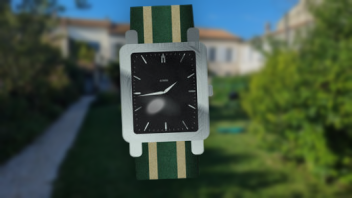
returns {"hour": 1, "minute": 44}
